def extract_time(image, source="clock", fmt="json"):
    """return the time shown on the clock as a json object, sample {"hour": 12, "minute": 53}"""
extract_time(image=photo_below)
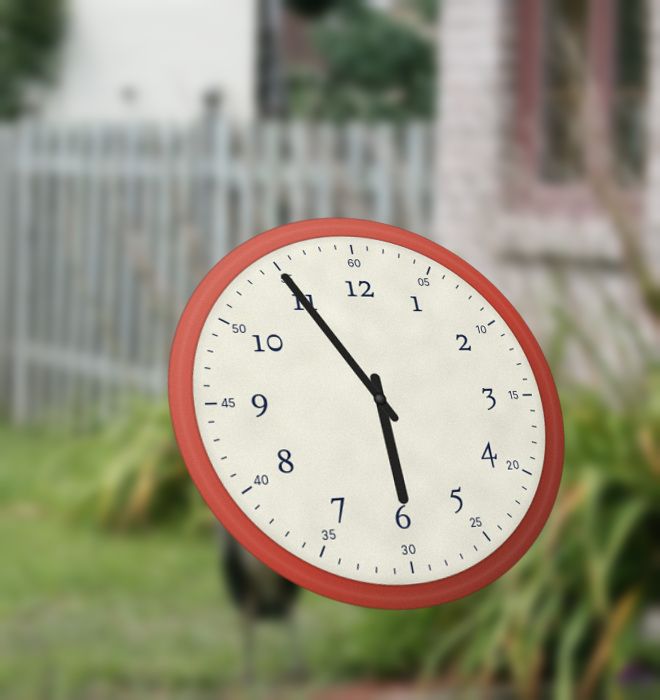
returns {"hour": 5, "minute": 55}
